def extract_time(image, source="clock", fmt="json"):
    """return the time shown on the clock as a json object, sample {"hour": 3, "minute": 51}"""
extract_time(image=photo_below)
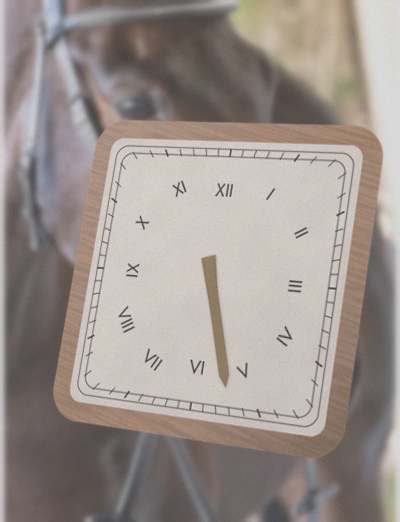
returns {"hour": 5, "minute": 27}
